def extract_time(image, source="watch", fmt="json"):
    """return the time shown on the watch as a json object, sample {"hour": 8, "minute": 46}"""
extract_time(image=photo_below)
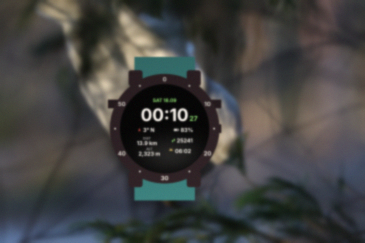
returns {"hour": 0, "minute": 10}
